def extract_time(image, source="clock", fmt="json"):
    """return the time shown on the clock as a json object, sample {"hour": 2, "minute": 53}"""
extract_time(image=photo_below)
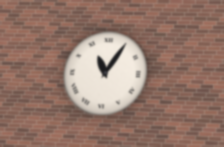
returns {"hour": 11, "minute": 5}
